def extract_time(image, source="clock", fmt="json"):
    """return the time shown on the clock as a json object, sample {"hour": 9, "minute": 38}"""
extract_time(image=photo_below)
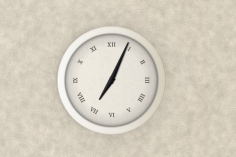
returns {"hour": 7, "minute": 4}
